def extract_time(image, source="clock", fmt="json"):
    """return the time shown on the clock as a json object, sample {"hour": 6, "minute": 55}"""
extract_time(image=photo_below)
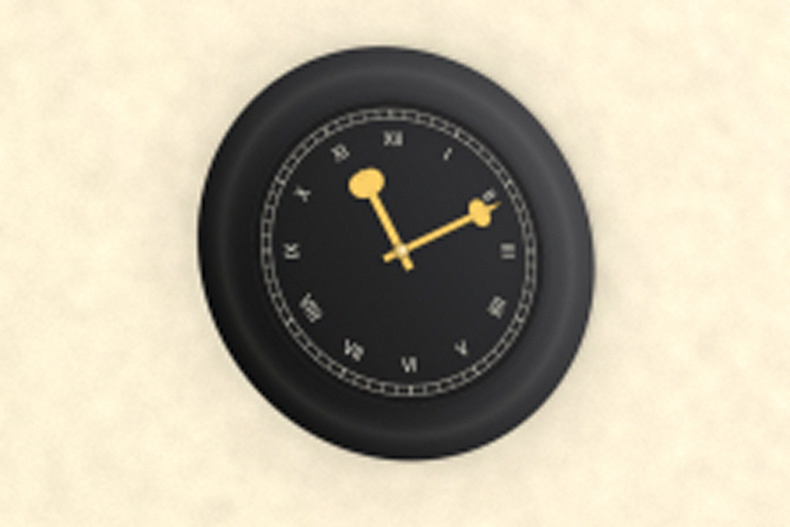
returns {"hour": 11, "minute": 11}
